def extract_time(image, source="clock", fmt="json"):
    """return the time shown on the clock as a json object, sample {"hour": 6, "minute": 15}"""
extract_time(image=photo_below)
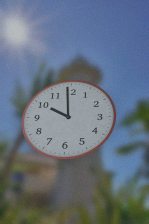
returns {"hour": 9, "minute": 59}
